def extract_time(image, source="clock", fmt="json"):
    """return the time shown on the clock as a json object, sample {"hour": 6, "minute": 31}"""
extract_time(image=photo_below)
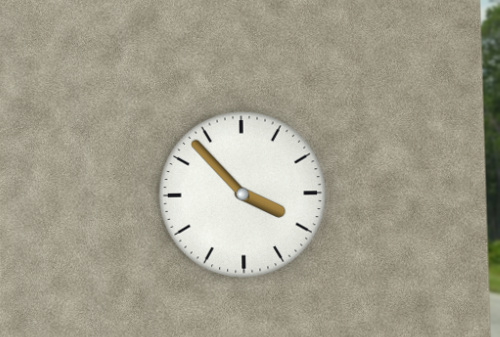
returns {"hour": 3, "minute": 53}
